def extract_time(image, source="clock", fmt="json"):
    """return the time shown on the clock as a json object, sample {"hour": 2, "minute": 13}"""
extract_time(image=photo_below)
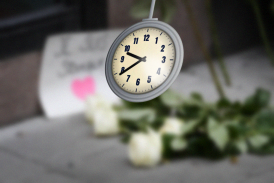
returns {"hour": 9, "minute": 39}
